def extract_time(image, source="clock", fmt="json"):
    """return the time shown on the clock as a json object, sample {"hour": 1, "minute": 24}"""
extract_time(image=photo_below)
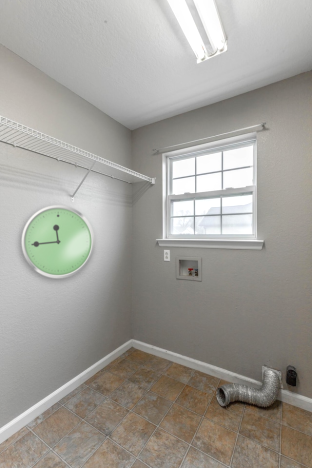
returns {"hour": 11, "minute": 44}
